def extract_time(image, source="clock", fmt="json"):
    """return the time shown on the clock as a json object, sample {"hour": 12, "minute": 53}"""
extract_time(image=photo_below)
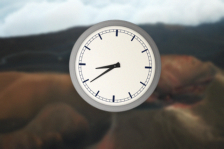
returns {"hour": 8, "minute": 39}
